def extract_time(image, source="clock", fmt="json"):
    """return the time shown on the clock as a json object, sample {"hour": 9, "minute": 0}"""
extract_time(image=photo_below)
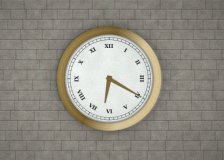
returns {"hour": 6, "minute": 20}
